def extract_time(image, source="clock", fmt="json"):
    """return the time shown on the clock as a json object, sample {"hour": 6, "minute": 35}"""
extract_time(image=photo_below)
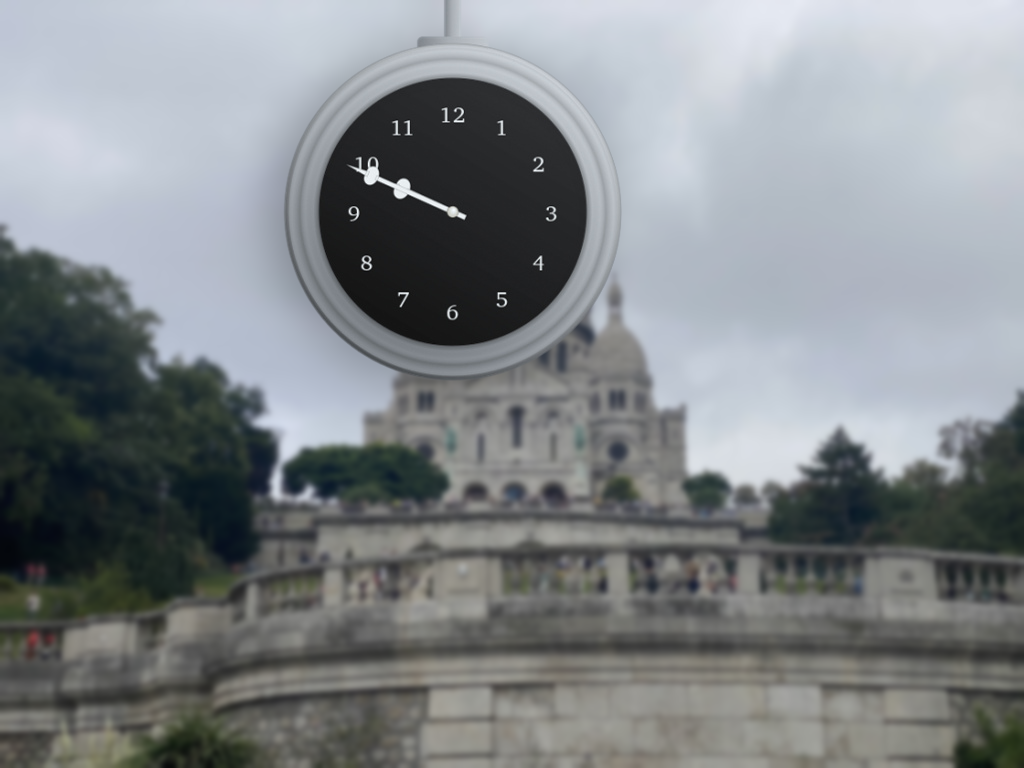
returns {"hour": 9, "minute": 49}
